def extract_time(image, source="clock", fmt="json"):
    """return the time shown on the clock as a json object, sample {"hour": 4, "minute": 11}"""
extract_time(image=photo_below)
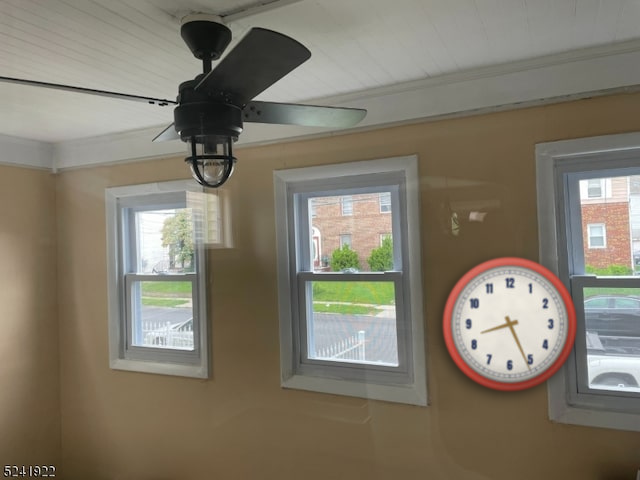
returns {"hour": 8, "minute": 26}
